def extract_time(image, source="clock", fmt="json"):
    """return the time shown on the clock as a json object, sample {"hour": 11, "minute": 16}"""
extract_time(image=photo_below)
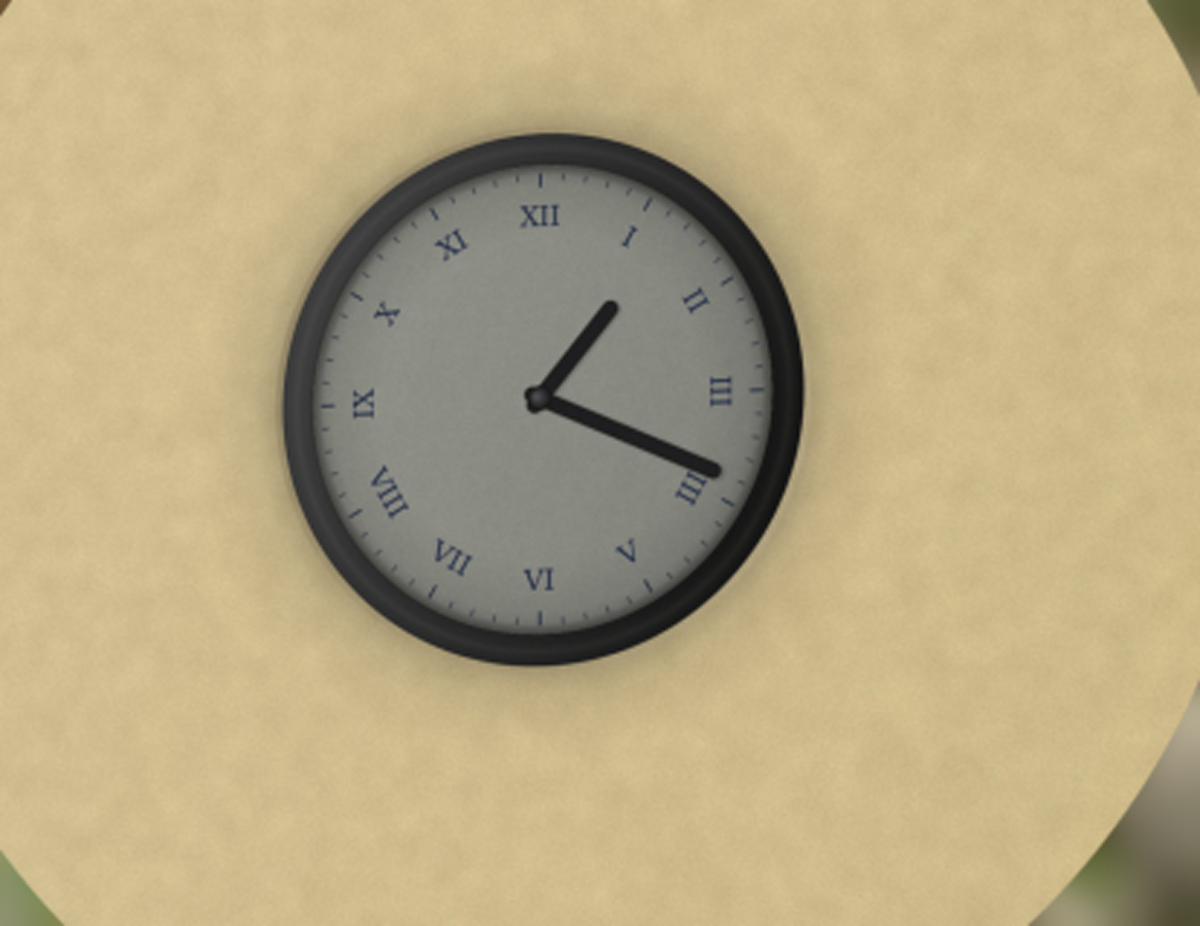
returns {"hour": 1, "minute": 19}
